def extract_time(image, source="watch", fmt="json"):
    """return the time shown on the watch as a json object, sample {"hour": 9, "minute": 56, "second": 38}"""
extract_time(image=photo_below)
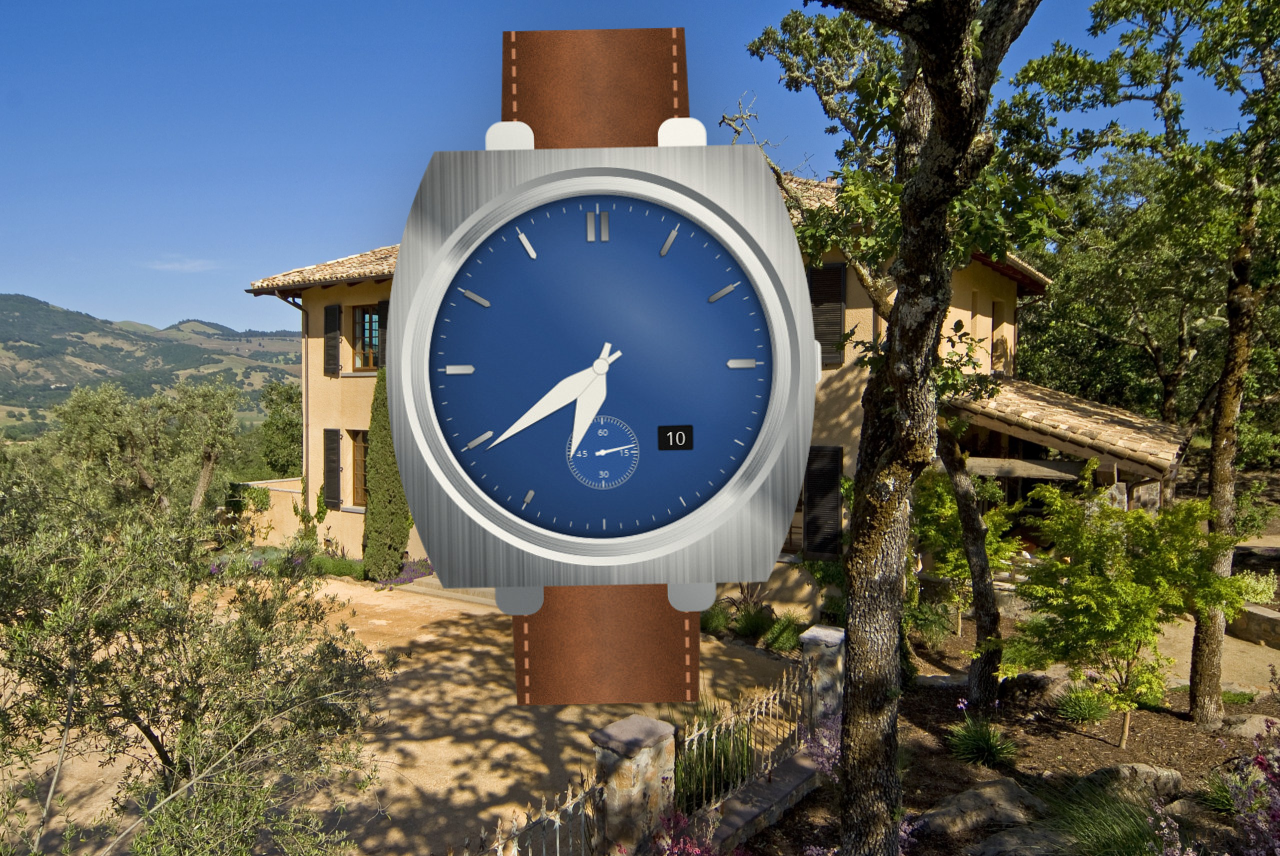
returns {"hour": 6, "minute": 39, "second": 13}
